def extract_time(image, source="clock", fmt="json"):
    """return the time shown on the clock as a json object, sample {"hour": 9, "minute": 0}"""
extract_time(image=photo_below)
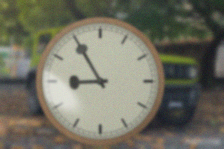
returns {"hour": 8, "minute": 55}
